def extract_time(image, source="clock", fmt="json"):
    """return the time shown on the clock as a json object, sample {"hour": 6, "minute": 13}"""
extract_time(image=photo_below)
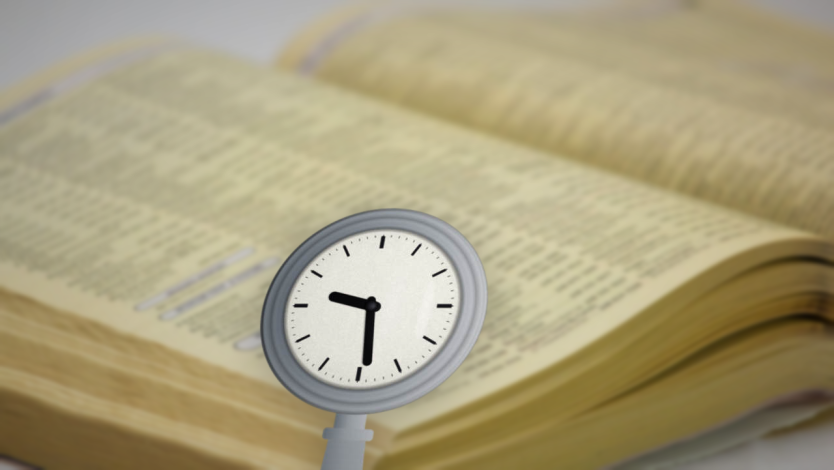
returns {"hour": 9, "minute": 29}
